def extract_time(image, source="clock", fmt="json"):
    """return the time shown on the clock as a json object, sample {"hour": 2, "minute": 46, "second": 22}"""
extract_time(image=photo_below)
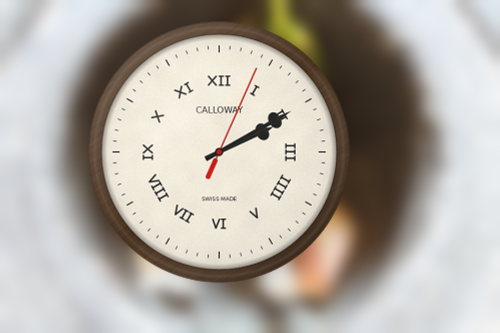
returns {"hour": 2, "minute": 10, "second": 4}
